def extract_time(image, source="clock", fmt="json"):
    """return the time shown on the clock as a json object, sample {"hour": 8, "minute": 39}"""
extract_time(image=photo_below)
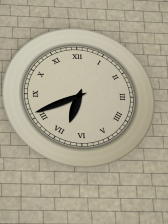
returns {"hour": 6, "minute": 41}
